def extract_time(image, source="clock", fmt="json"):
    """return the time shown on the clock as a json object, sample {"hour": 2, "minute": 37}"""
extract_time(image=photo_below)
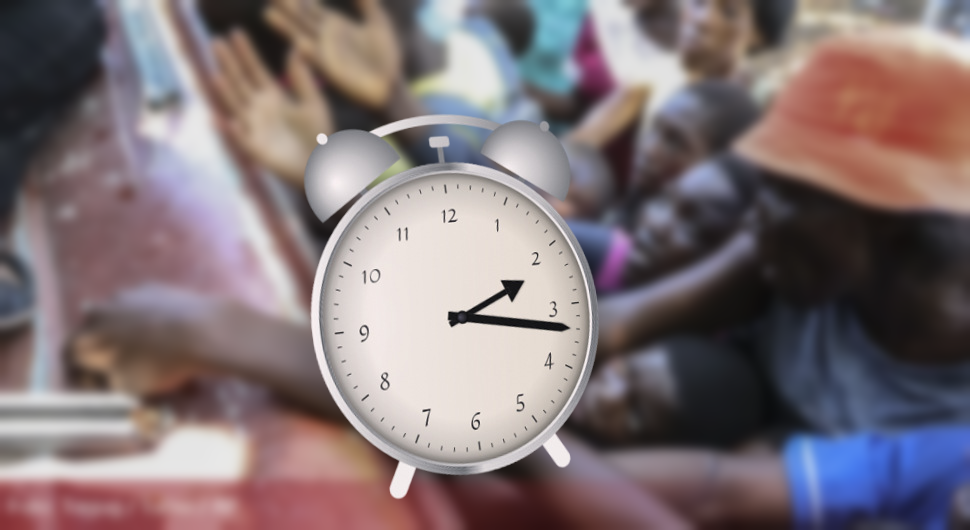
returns {"hour": 2, "minute": 17}
